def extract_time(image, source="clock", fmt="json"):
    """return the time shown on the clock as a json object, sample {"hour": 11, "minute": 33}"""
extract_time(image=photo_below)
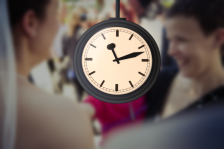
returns {"hour": 11, "minute": 12}
